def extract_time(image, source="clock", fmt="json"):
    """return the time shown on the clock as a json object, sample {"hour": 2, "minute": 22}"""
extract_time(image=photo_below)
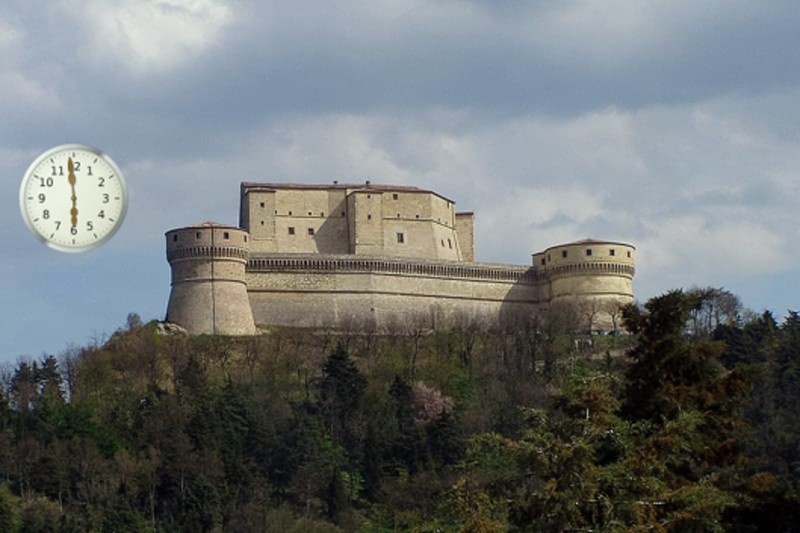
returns {"hour": 5, "minute": 59}
